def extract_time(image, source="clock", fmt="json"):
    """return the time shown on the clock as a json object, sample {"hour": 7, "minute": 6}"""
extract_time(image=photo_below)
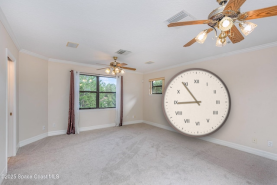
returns {"hour": 8, "minute": 54}
